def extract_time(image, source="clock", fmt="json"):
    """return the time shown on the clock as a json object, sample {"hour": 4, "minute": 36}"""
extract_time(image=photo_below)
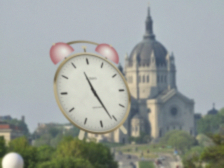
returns {"hour": 11, "minute": 26}
